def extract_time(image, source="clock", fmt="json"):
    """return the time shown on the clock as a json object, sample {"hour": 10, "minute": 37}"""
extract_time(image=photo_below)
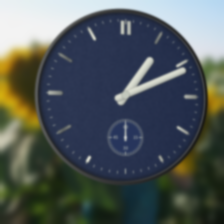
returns {"hour": 1, "minute": 11}
